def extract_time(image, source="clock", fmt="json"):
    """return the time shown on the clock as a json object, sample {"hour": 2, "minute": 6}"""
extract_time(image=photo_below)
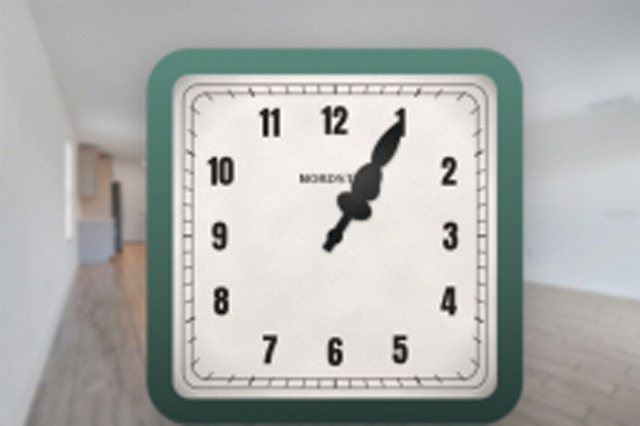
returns {"hour": 1, "minute": 5}
